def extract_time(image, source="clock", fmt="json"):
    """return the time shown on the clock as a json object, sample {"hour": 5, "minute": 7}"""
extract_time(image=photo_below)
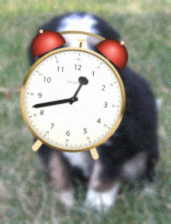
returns {"hour": 12, "minute": 42}
